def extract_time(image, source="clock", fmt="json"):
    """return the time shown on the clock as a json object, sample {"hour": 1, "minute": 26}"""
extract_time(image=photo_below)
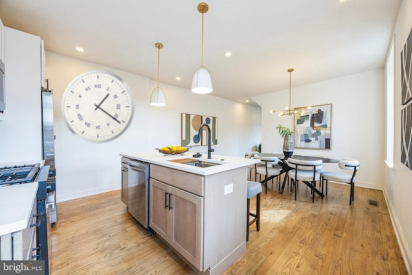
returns {"hour": 1, "minute": 21}
